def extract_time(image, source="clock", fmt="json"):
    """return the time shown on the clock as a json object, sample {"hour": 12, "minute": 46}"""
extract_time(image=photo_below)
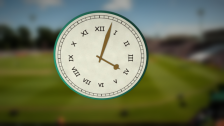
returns {"hour": 4, "minute": 3}
